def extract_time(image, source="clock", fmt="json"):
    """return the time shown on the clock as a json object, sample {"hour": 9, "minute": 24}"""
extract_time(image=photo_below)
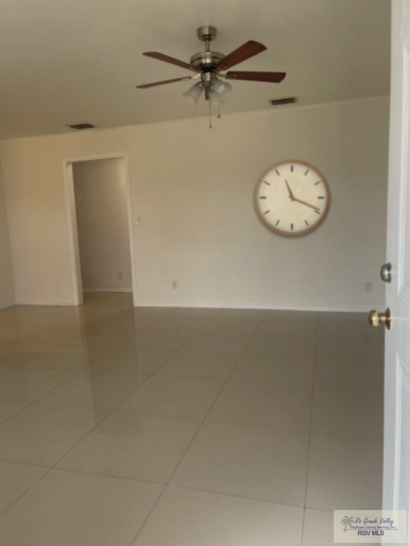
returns {"hour": 11, "minute": 19}
